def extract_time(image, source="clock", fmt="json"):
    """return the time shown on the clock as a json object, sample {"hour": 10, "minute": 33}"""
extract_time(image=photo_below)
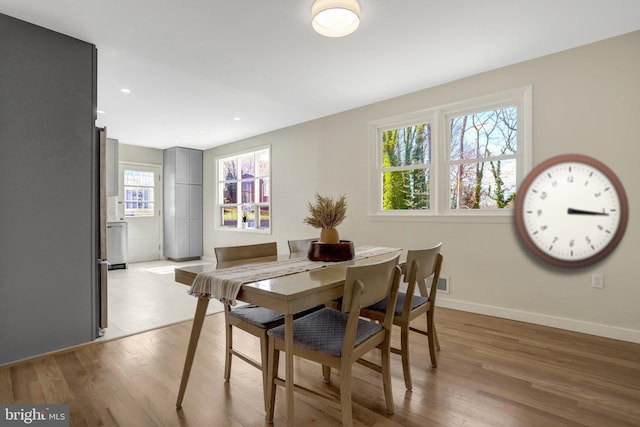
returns {"hour": 3, "minute": 16}
